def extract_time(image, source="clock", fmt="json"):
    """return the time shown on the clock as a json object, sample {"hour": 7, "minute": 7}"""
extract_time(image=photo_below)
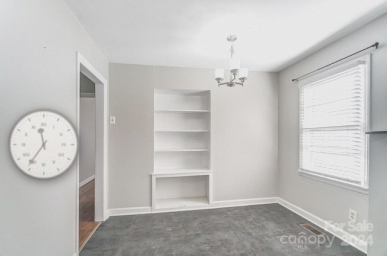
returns {"hour": 11, "minute": 36}
